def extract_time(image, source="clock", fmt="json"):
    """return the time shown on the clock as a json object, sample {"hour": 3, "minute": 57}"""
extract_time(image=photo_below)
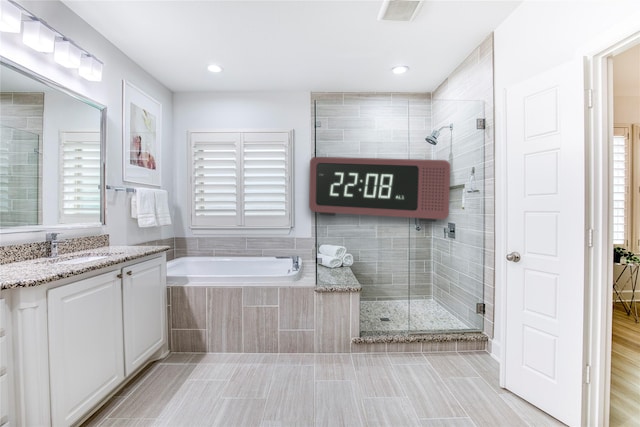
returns {"hour": 22, "minute": 8}
